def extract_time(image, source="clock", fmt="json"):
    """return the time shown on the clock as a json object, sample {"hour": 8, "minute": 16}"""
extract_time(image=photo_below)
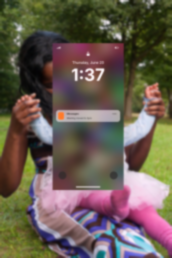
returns {"hour": 1, "minute": 37}
